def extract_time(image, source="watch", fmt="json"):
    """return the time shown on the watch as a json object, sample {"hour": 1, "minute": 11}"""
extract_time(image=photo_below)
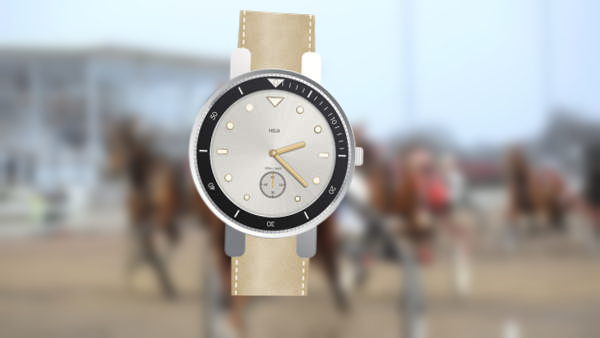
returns {"hour": 2, "minute": 22}
